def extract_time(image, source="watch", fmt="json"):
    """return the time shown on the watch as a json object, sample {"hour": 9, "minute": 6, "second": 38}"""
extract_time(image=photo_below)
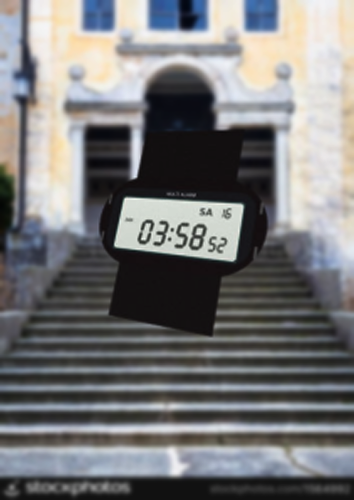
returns {"hour": 3, "minute": 58, "second": 52}
